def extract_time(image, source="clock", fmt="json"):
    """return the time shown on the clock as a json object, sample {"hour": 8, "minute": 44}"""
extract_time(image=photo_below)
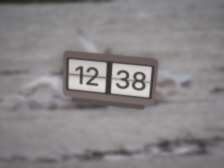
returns {"hour": 12, "minute": 38}
